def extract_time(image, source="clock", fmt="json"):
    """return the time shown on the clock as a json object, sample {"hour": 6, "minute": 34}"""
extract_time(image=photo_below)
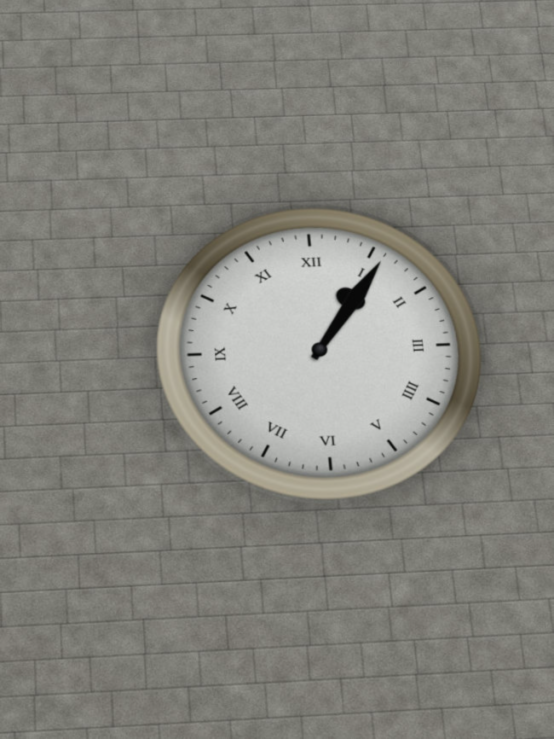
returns {"hour": 1, "minute": 6}
